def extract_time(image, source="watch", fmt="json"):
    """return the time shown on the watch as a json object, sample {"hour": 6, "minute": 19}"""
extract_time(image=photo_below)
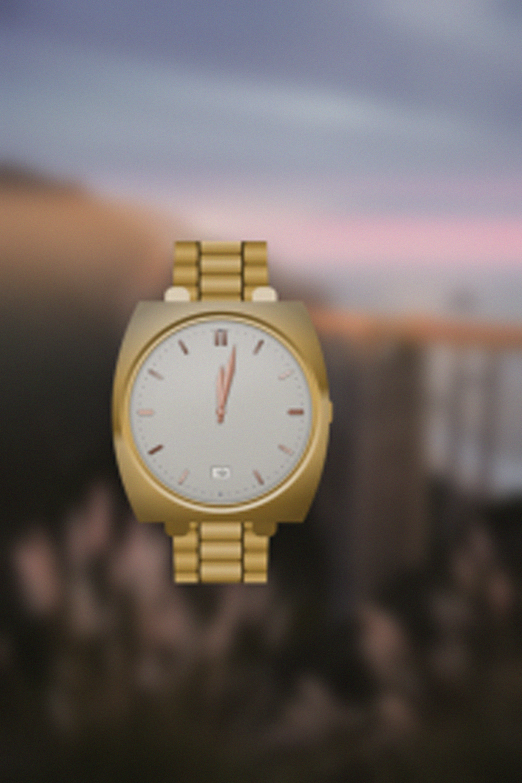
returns {"hour": 12, "minute": 2}
